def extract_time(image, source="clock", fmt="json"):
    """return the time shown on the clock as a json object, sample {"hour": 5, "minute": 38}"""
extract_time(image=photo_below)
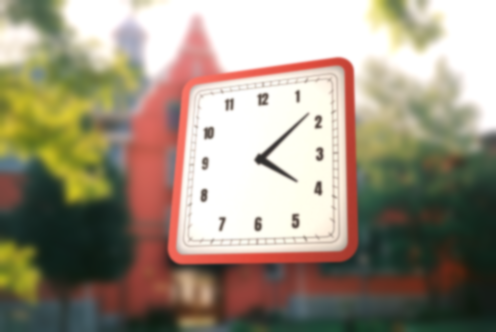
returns {"hour": 4, "minute": 8}
